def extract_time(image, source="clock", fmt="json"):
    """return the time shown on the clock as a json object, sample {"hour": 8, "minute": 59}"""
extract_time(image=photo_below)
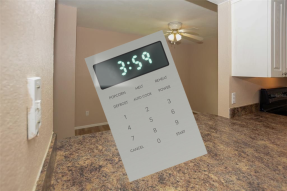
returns {"hour": 3, "minute": 59}
